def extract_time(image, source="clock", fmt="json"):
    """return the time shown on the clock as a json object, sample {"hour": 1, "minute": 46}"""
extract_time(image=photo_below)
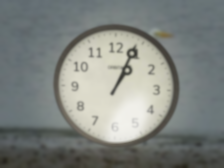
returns {"hour": 1, "minute": 4}
